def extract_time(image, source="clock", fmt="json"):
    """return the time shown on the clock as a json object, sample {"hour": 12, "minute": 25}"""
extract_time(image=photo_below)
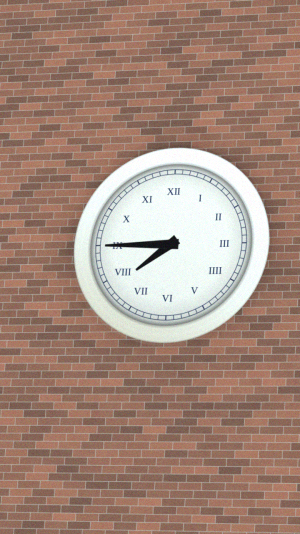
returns {"hour": 7, "minute": 45}
